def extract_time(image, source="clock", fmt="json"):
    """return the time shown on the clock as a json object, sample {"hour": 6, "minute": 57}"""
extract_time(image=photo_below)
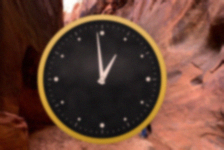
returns {"hour": 12, "minute": 59}
